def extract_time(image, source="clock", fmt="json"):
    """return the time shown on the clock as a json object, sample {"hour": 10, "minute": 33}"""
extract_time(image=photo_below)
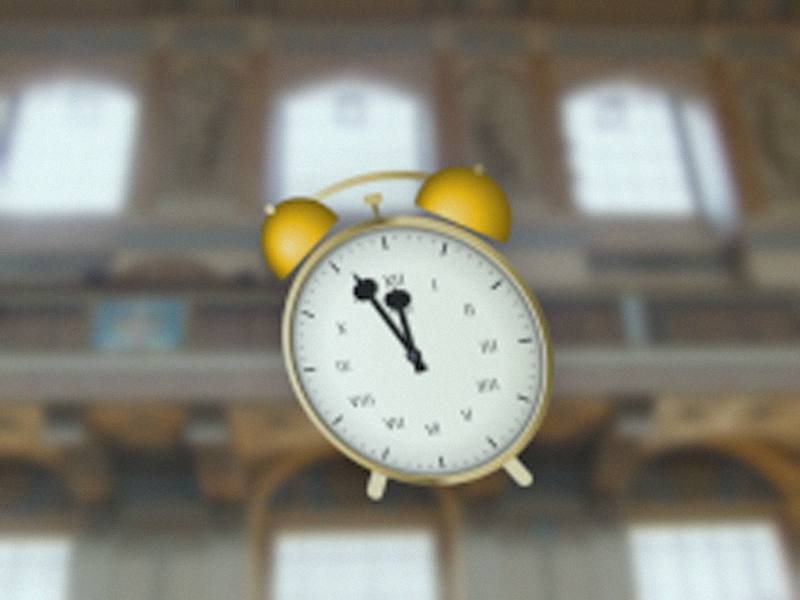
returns {"hour": 11, "minute": 56}
